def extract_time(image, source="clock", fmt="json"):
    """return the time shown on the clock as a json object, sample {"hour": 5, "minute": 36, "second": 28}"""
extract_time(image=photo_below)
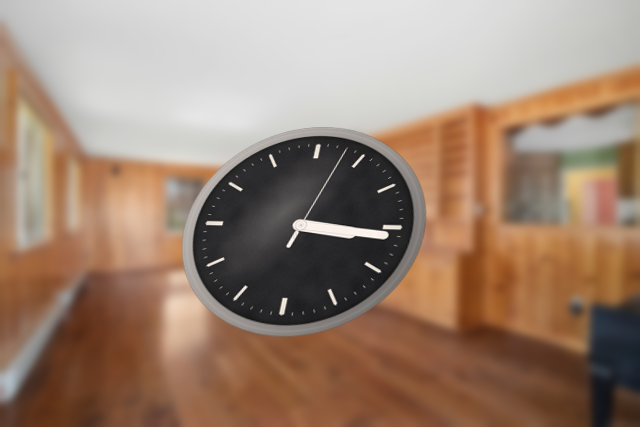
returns {"hour": 3, "minute": 16, "second": 3}
